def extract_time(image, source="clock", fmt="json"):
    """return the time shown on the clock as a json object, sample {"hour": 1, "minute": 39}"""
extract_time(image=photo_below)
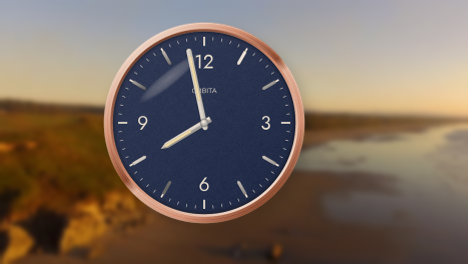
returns {"hour": 7, "minute": 58}
